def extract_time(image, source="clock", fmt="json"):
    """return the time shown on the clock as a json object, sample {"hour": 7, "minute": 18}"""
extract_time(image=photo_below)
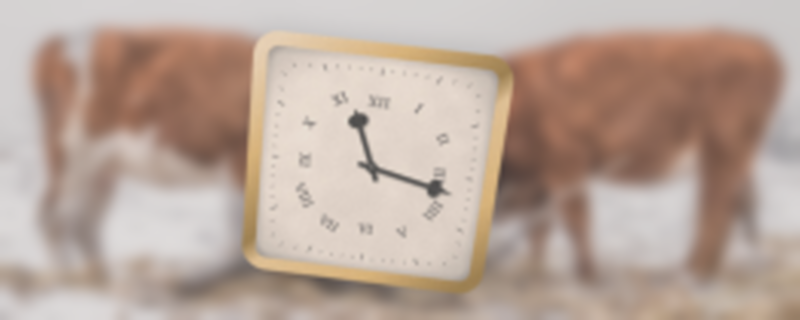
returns {"hour": 11, "minute": 17}
